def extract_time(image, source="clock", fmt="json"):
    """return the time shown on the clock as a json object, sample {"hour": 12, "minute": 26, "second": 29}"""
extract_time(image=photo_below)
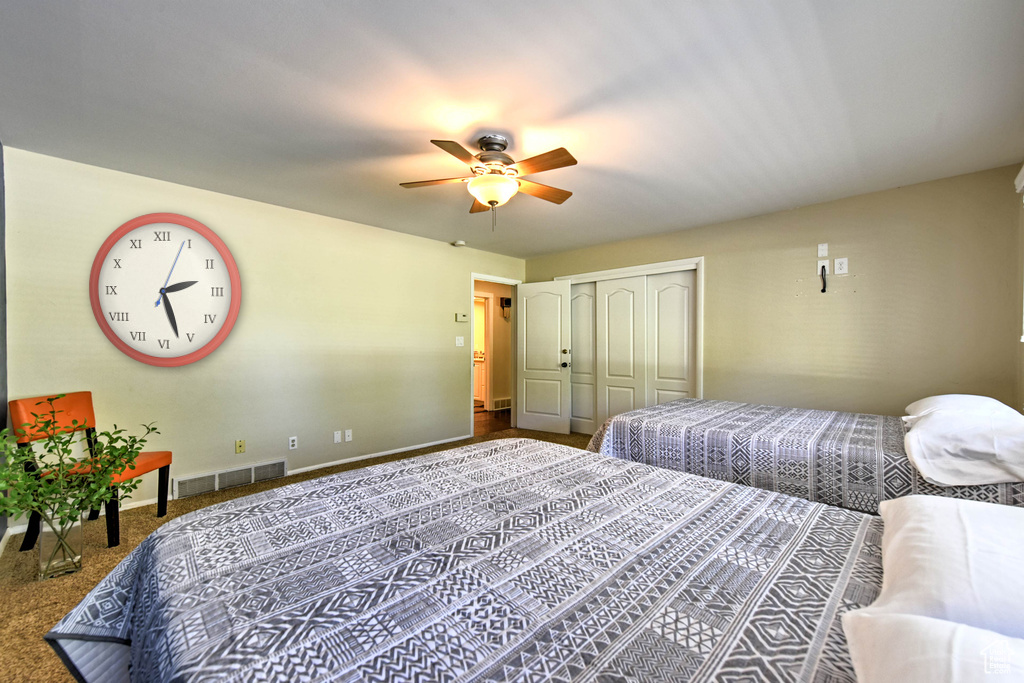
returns {"hour": 2, "minute": 27, "second": 4}
